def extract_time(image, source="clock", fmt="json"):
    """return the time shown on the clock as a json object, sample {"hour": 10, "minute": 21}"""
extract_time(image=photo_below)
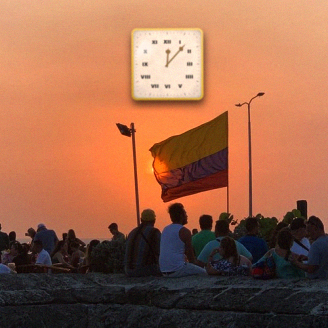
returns {"hour": 12, "minute": 7}
